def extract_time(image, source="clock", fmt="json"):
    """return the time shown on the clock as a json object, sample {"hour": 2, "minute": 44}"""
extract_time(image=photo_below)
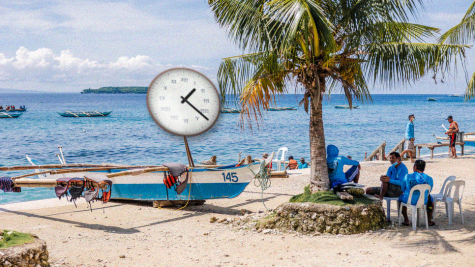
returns {"hour": 1, "minute": 22}
